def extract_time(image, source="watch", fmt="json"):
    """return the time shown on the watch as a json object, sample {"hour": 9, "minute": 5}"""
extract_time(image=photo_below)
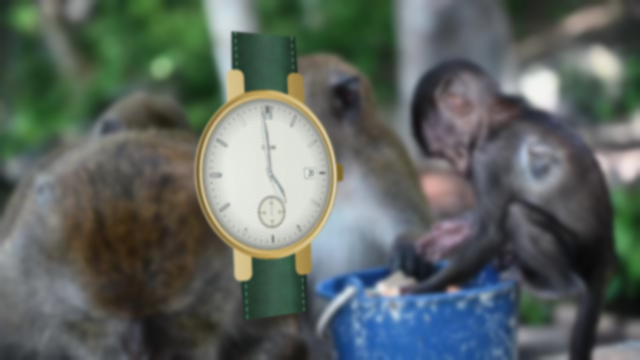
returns {"hour": 4, "minute": 59}
